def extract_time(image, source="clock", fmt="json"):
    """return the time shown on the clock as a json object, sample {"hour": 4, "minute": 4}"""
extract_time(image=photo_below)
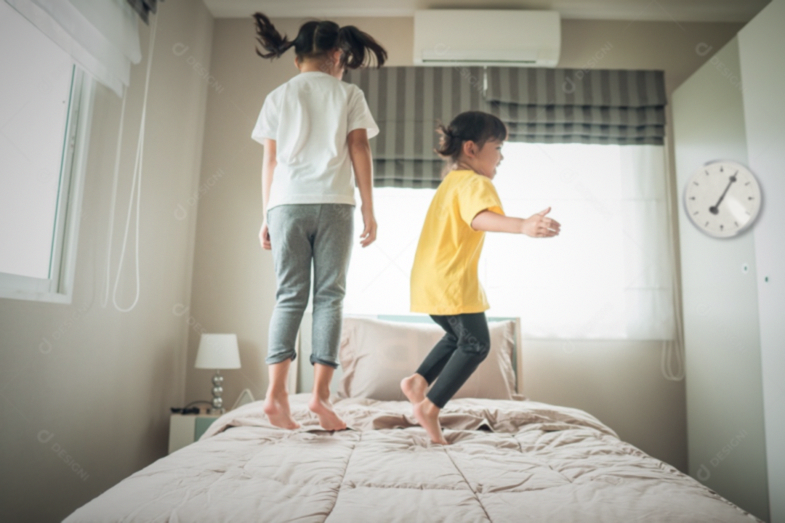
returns {"hour": 7, "minute": 5}
